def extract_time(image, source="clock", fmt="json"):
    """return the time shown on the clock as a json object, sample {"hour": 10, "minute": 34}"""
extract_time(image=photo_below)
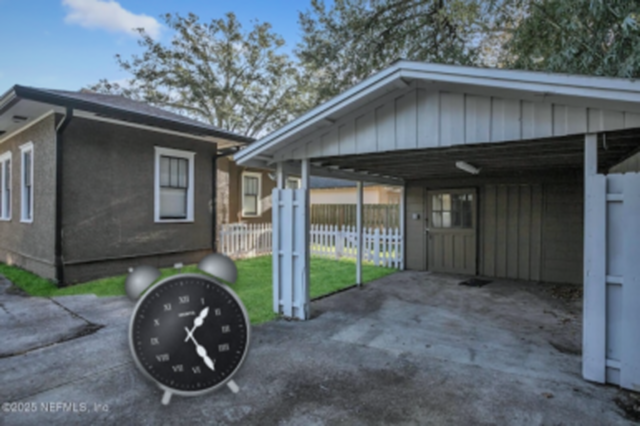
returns {"hour": 1, "minute": 26}
